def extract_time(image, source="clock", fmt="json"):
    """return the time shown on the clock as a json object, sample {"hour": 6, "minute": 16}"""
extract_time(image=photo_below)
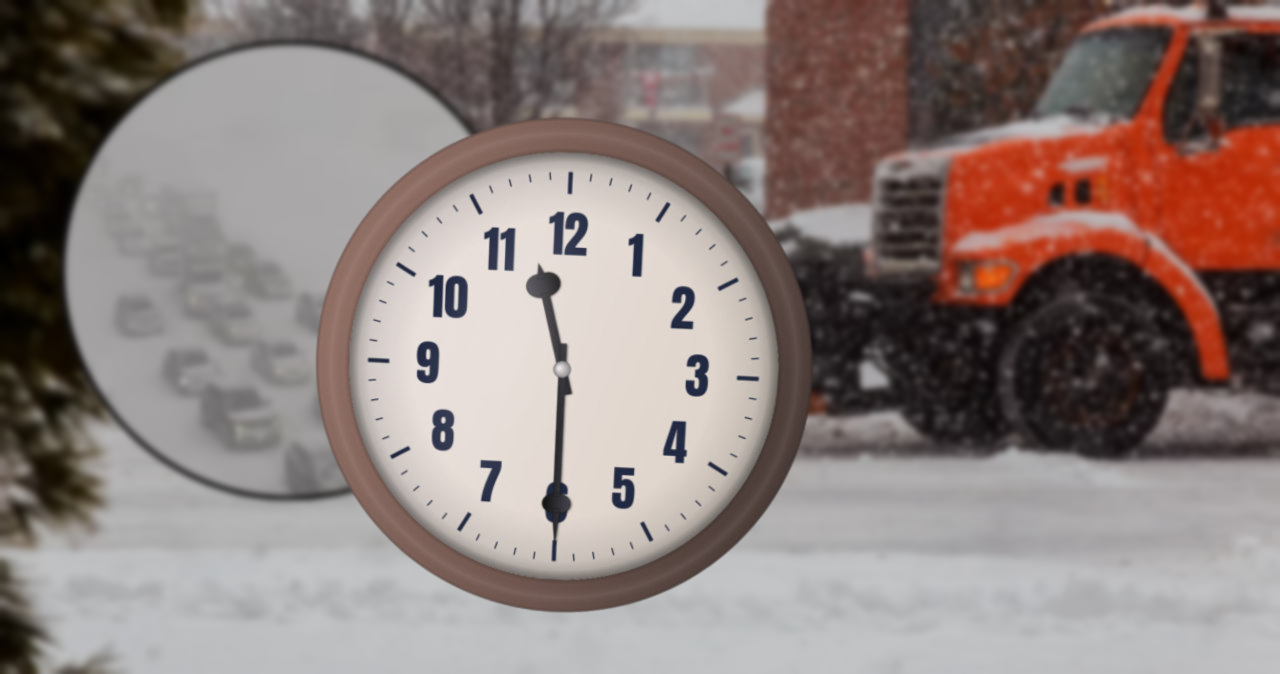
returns {"hour": 11, "minute": 30}
